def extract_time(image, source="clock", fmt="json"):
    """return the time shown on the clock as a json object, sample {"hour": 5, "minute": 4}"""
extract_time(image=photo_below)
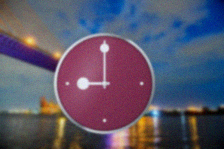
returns {"hour": 9, "minute": 0}
